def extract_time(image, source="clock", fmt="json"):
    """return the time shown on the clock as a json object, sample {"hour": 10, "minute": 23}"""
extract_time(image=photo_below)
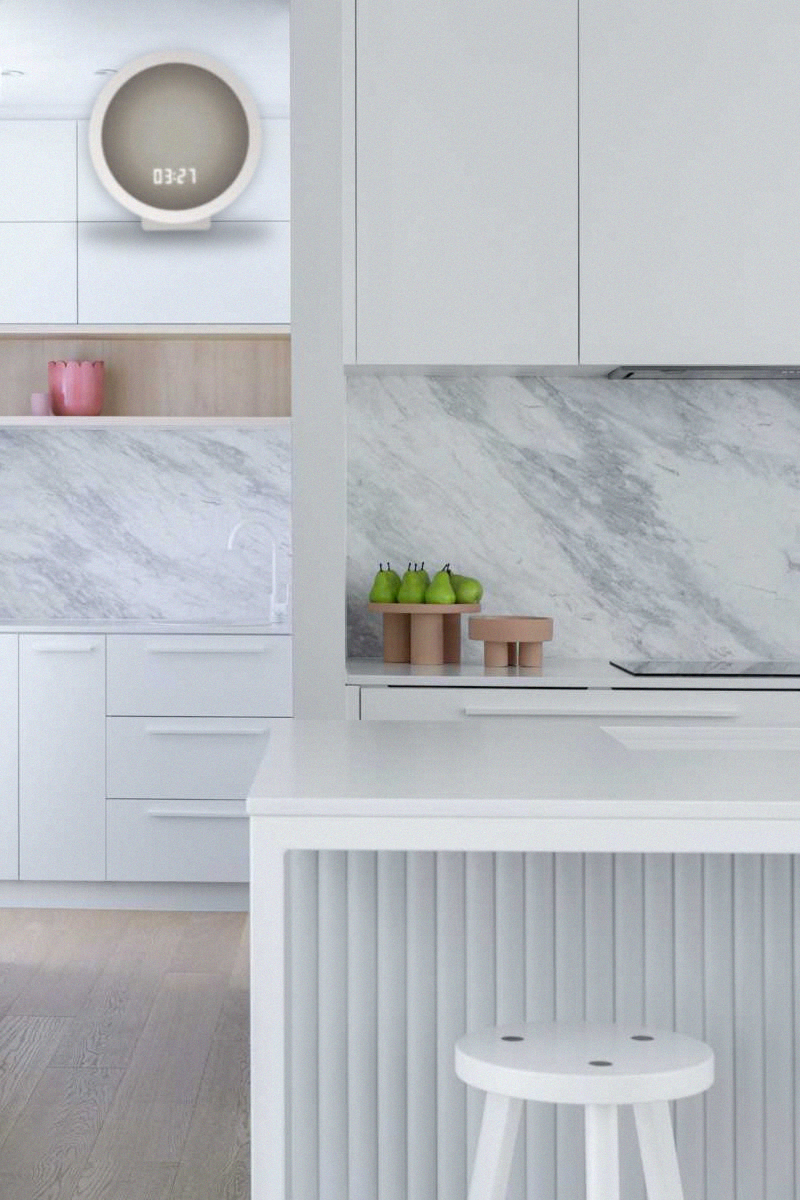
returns {"hour": 3, "minute": 27}
